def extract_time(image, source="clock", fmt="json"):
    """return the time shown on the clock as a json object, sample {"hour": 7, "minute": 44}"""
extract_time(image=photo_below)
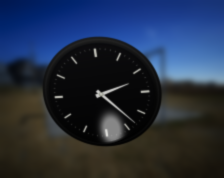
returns {"hour": 2, "minute": 23}
